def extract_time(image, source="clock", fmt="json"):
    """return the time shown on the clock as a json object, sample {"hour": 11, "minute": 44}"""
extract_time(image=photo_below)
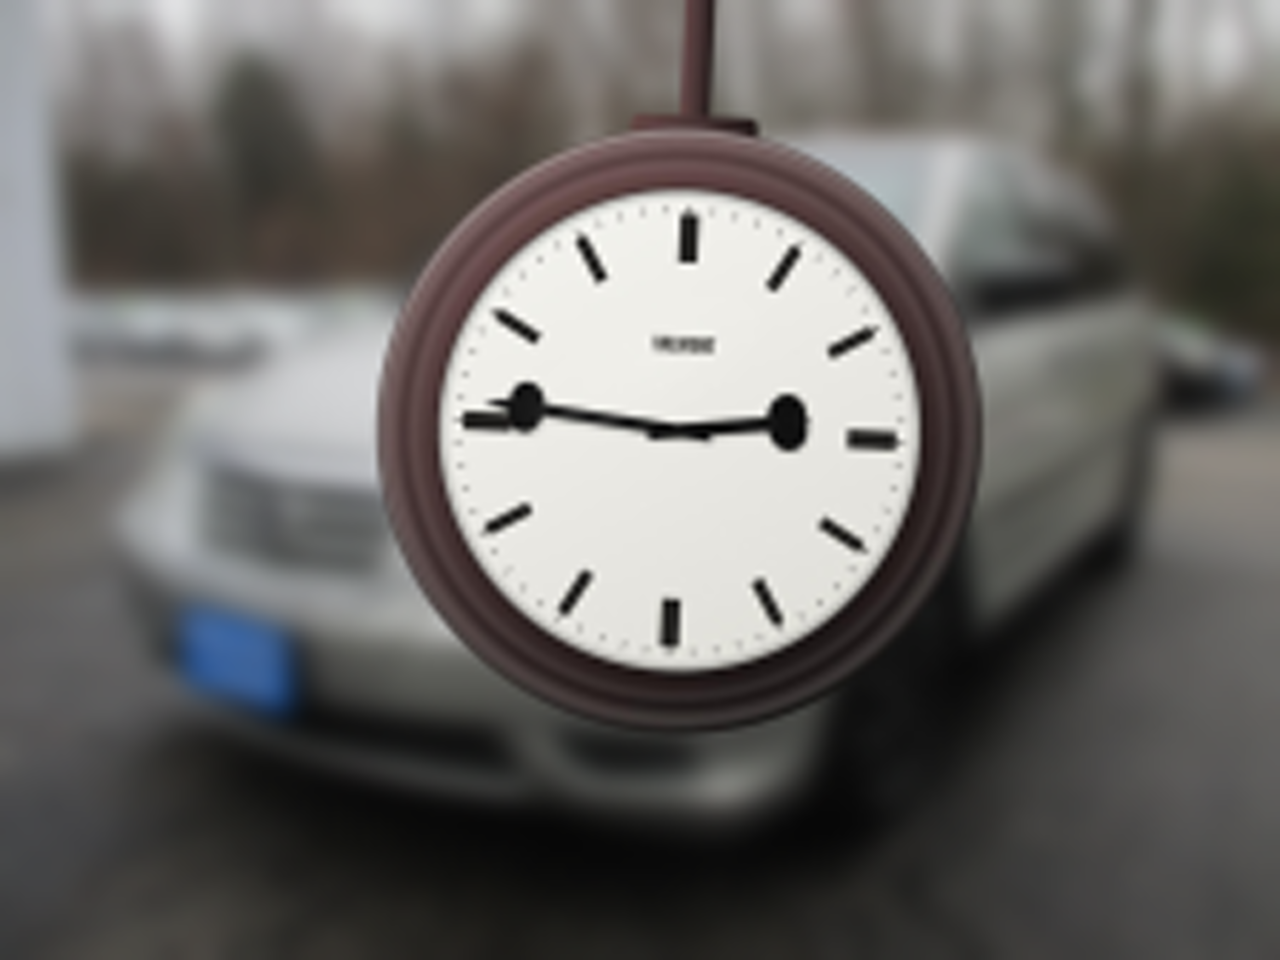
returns {"hour": 2, "minute": 46}
